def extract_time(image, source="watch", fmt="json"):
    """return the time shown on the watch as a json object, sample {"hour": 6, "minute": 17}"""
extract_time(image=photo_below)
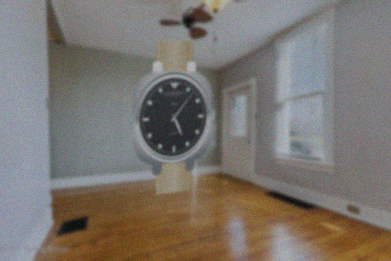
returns {"hour": 5, "minute": 7}
